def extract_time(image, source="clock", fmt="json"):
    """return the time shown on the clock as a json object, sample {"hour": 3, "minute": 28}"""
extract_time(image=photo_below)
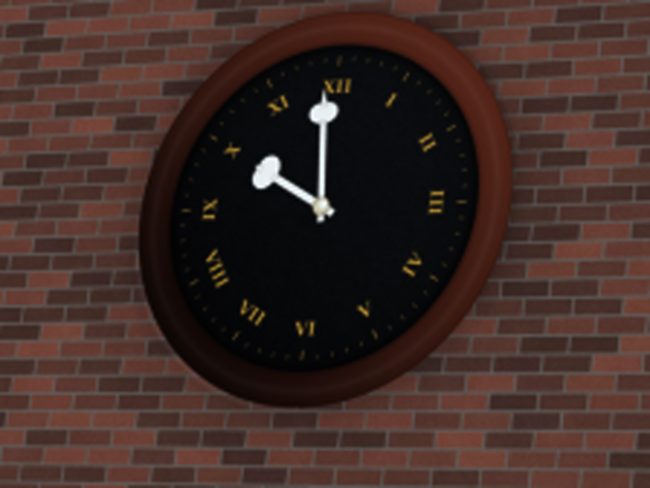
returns {"hour": 9, "minute": 59}
